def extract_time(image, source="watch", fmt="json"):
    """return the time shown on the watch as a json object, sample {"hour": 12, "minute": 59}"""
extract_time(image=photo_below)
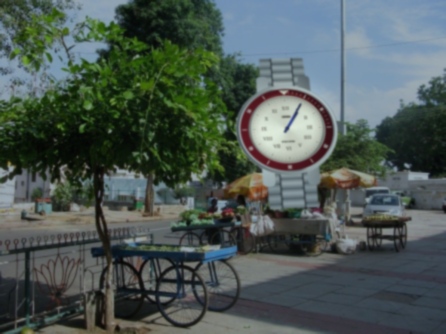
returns {"hour": 1, "minute": 5}
